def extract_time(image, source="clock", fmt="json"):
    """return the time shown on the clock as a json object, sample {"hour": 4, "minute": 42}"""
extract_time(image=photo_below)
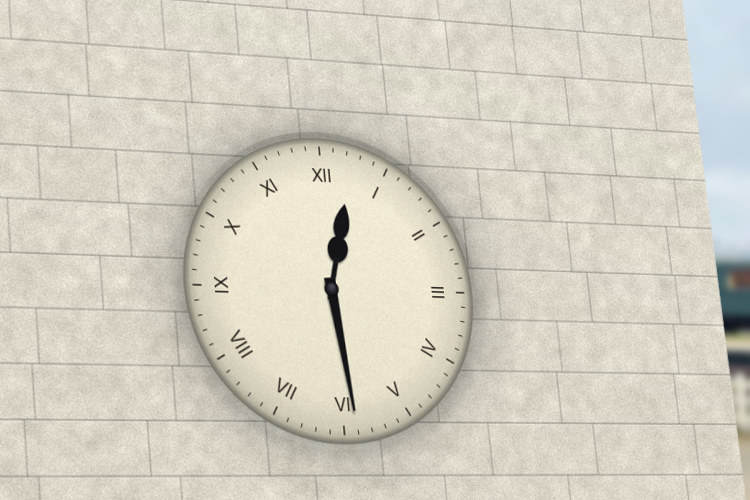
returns {"hour": 12, "minute": 29}
